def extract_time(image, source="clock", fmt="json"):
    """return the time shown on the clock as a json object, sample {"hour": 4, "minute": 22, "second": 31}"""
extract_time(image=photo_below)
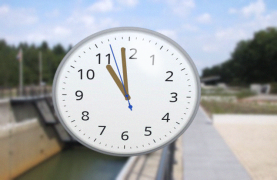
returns {"hour": 10, "minute": 58, "second": 57}
